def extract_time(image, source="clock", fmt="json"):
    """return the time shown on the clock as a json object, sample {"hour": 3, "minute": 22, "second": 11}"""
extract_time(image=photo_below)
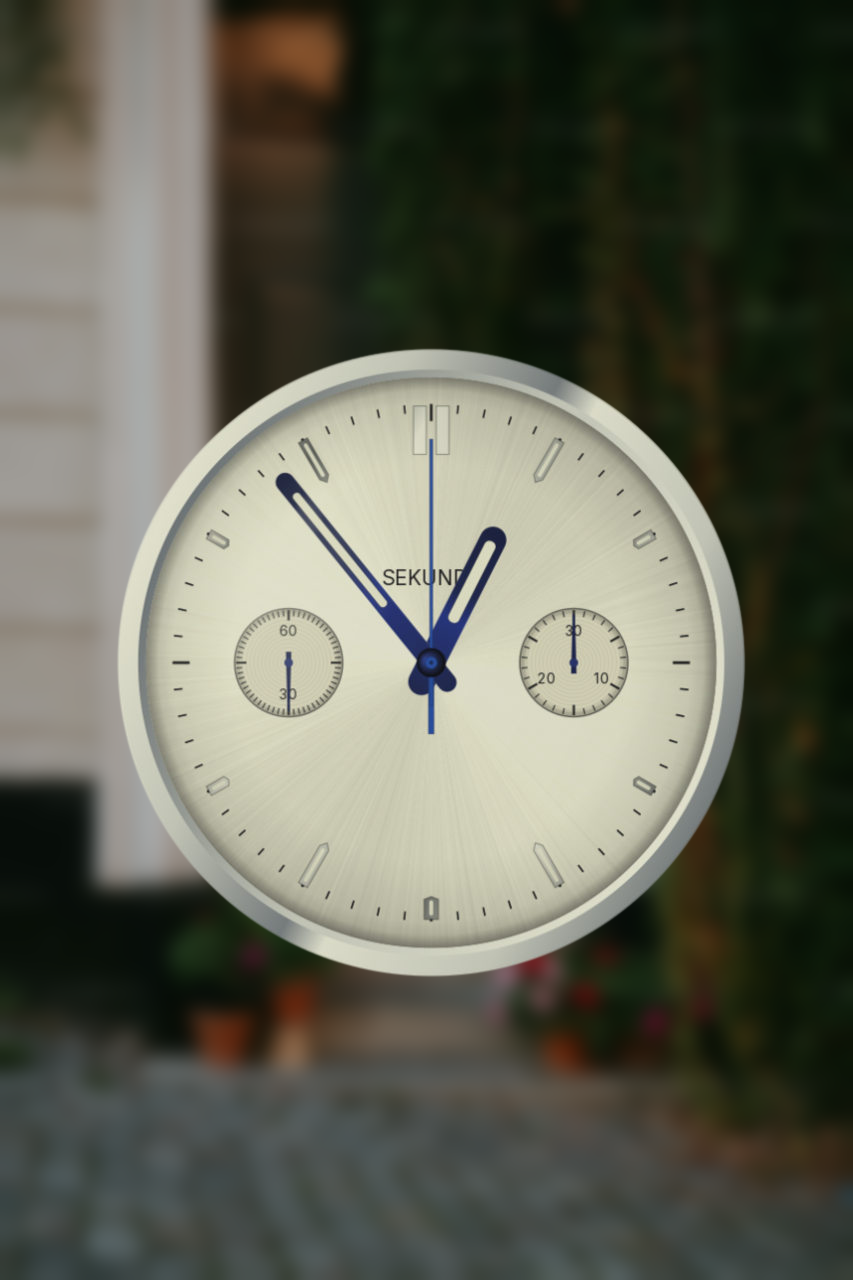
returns {"hour": 12, "minute": 53, "second": 30}
